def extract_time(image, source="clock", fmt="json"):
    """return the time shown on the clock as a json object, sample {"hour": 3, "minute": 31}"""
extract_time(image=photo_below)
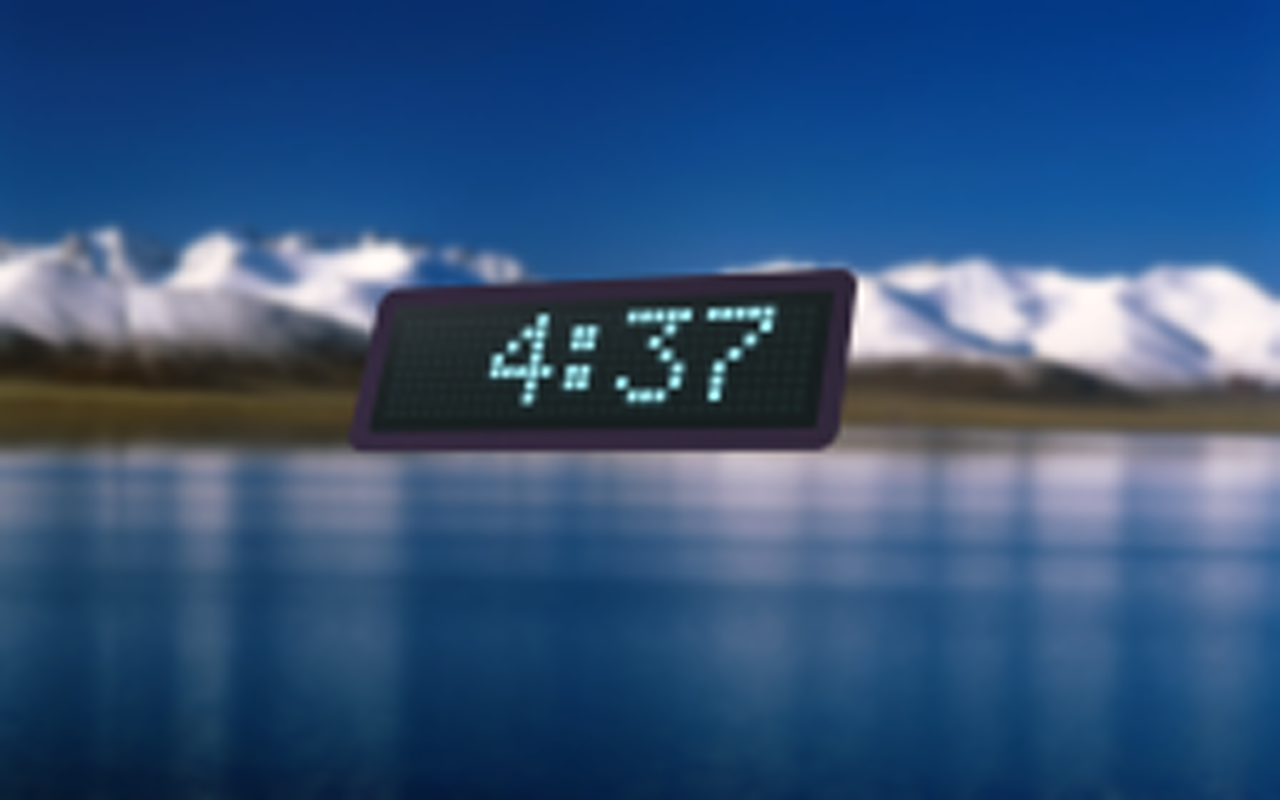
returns {"hour": 4, "minute": 37}
